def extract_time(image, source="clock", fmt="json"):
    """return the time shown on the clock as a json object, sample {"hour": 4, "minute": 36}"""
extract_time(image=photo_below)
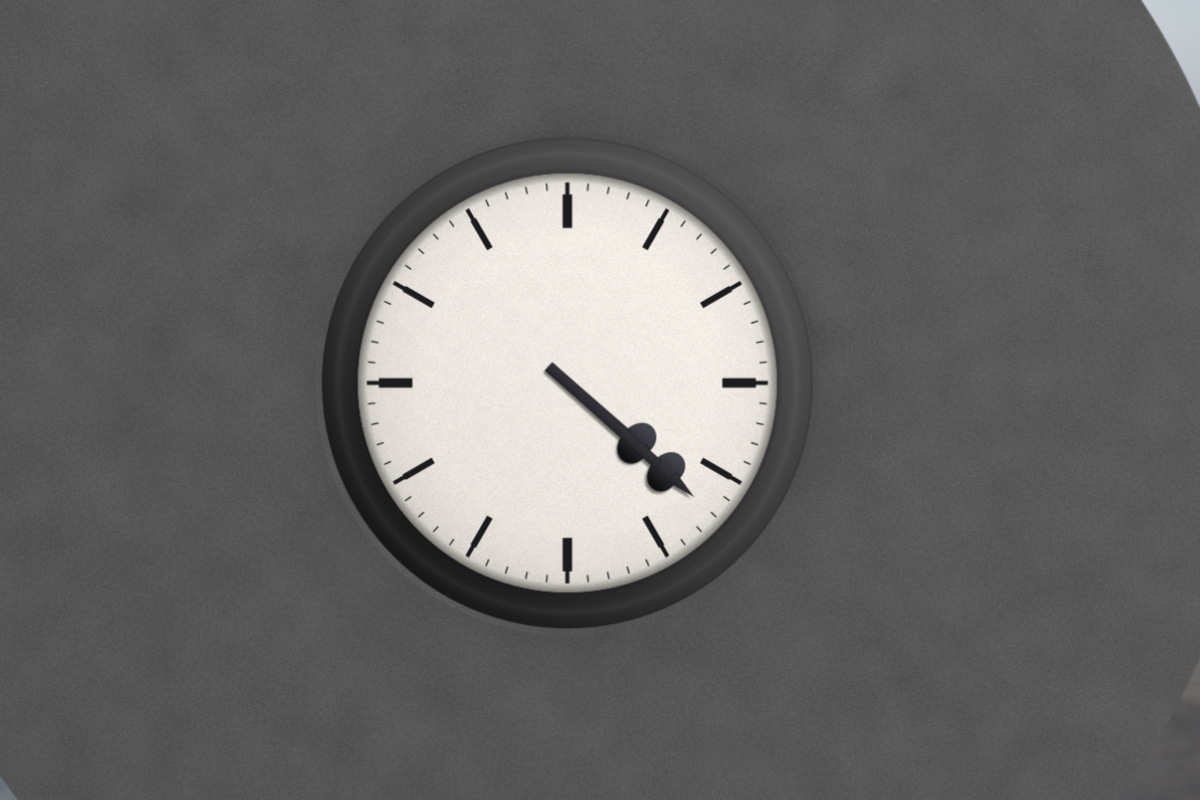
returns {"hour": 4, "minute": 22}
